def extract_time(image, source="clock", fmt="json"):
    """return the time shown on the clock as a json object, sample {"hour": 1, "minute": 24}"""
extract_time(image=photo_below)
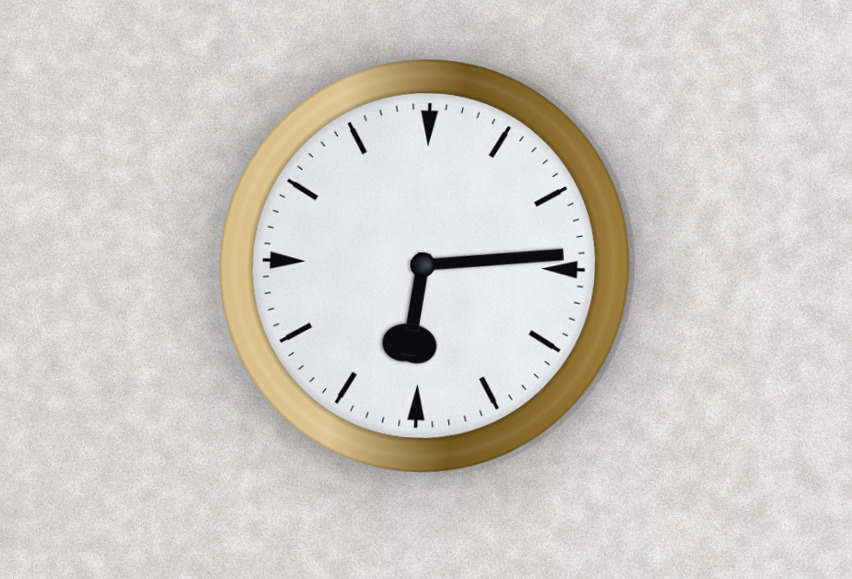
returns {"hour": 6, "minute": 14}
